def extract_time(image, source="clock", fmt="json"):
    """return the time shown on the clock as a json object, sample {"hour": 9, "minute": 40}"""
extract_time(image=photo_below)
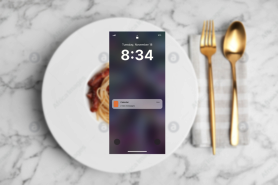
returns {"hour": 8, "minute": 34}
